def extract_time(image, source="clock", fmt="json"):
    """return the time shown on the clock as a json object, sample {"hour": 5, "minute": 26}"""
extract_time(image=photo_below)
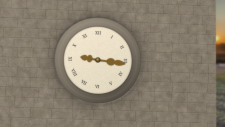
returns {"hour": 9, "minute": 16}
